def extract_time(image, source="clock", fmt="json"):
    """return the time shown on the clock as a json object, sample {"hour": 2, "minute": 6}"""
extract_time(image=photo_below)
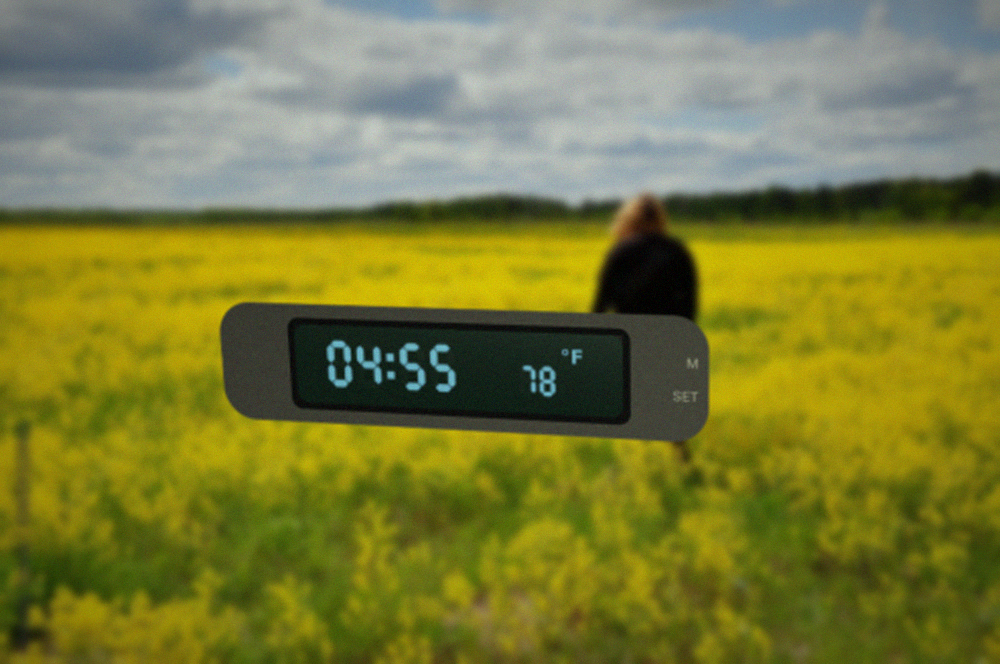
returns {"hour": 4, "minute": 55}
